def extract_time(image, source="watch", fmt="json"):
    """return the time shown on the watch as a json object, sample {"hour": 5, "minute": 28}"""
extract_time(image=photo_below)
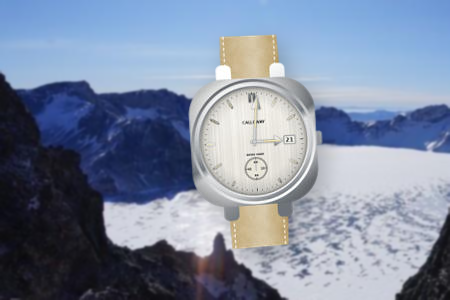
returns {"hour": 3, "minute": 1}
